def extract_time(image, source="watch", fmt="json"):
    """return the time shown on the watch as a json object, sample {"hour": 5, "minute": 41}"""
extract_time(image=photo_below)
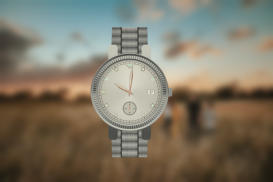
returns {"hour": 10, "minute": 1}
